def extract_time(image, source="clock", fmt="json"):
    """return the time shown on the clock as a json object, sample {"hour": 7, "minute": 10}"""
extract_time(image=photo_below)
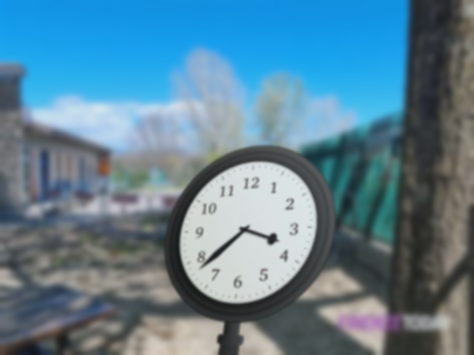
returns {"hour": 3, "minute": 38}
